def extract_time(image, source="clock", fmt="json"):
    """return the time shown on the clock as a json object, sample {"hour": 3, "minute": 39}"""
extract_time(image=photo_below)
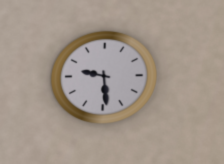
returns {"hour": 9, "minute": 29}
